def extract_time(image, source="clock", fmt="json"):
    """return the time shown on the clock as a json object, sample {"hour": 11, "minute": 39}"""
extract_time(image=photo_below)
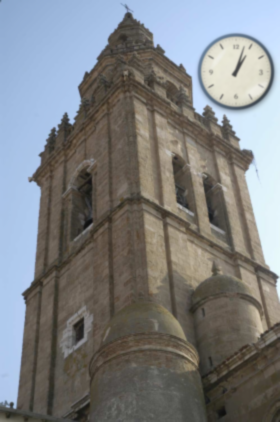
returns {"hour": 1, "minute": 3}
